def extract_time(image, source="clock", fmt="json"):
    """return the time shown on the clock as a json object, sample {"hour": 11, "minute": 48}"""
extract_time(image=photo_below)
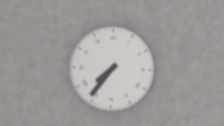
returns {"hour": 7, "minute": 36}
